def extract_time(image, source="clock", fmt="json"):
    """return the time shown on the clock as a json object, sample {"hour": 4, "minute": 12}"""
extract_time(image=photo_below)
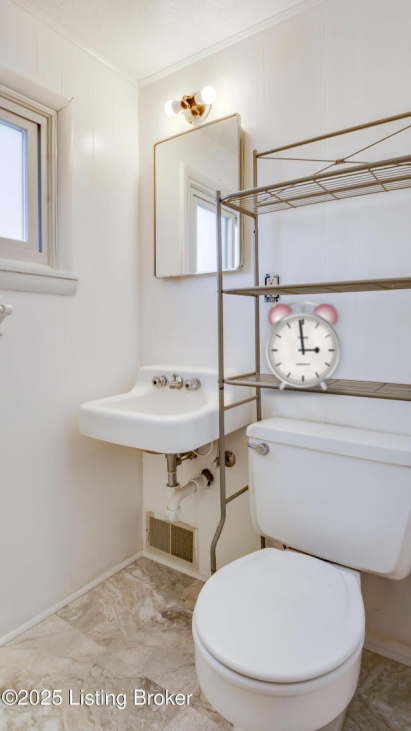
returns {"hour": 2, "minute": 59}
